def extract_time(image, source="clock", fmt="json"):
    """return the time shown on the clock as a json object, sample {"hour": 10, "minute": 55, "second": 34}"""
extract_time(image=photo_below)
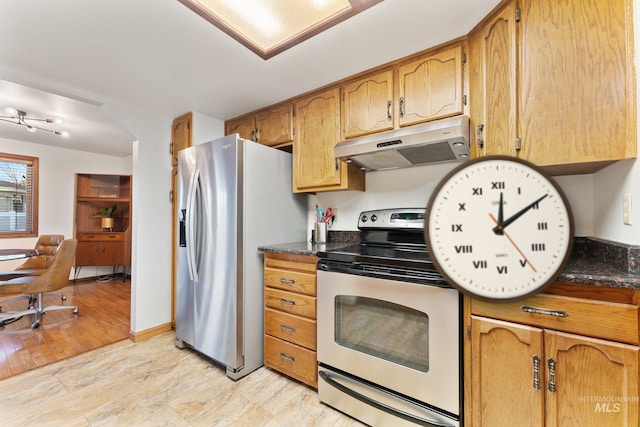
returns {"hour": 12, "minute": 9, "second": 24}
